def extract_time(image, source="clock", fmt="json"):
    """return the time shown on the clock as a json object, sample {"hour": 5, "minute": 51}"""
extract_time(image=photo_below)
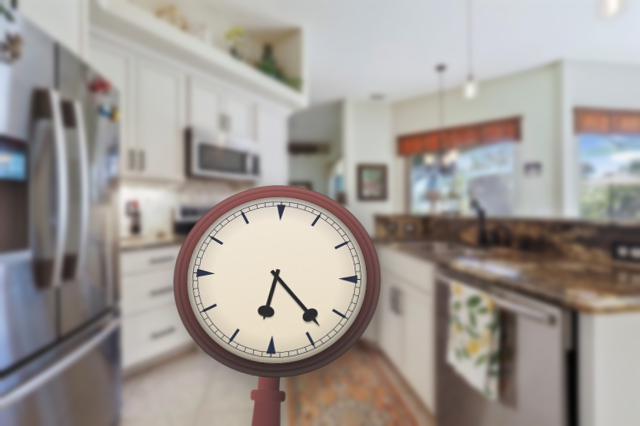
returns {"hour": 6, "minute": 23}
